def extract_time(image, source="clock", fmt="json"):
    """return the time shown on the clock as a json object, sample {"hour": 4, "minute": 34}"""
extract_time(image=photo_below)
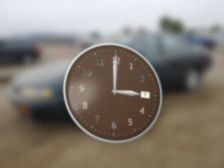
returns {"hour": 3, "minute": 0}
